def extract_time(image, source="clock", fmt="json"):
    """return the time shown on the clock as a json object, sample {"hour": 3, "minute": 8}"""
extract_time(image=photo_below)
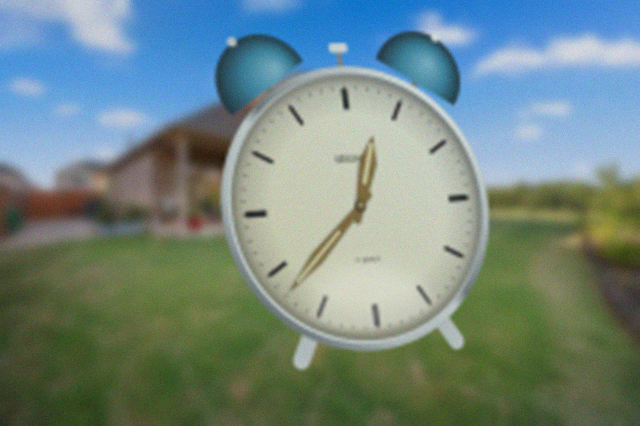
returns {"hour": 12, "minute": 38}
